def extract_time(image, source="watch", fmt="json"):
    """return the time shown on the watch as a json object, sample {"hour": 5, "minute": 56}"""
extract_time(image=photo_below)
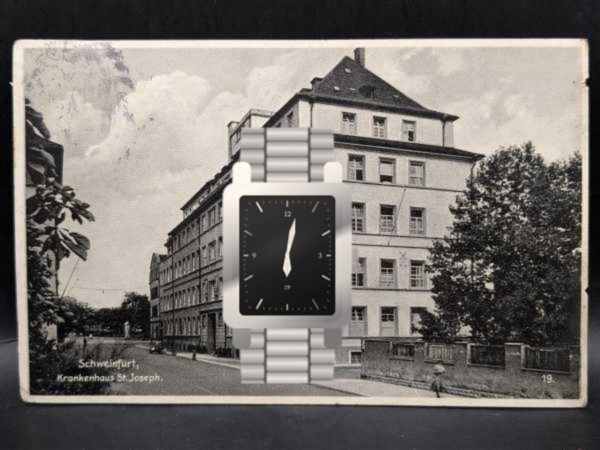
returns {"hour": 6, "minute": 2}
